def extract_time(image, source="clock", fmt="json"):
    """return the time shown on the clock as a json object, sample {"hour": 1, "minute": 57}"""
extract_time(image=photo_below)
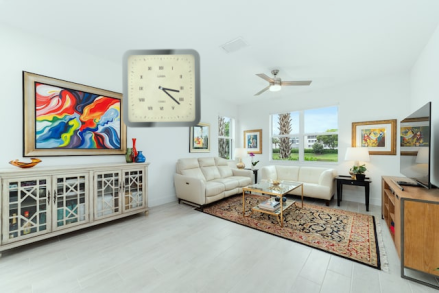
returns {"hour": 3, "minute": 22}
